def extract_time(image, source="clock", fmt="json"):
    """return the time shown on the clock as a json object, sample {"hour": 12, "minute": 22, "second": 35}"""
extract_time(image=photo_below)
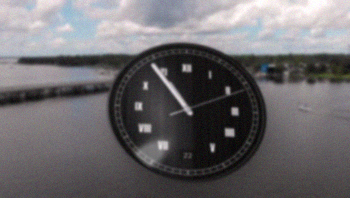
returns {"hour": 10, "minute": 54, "second": 11}
